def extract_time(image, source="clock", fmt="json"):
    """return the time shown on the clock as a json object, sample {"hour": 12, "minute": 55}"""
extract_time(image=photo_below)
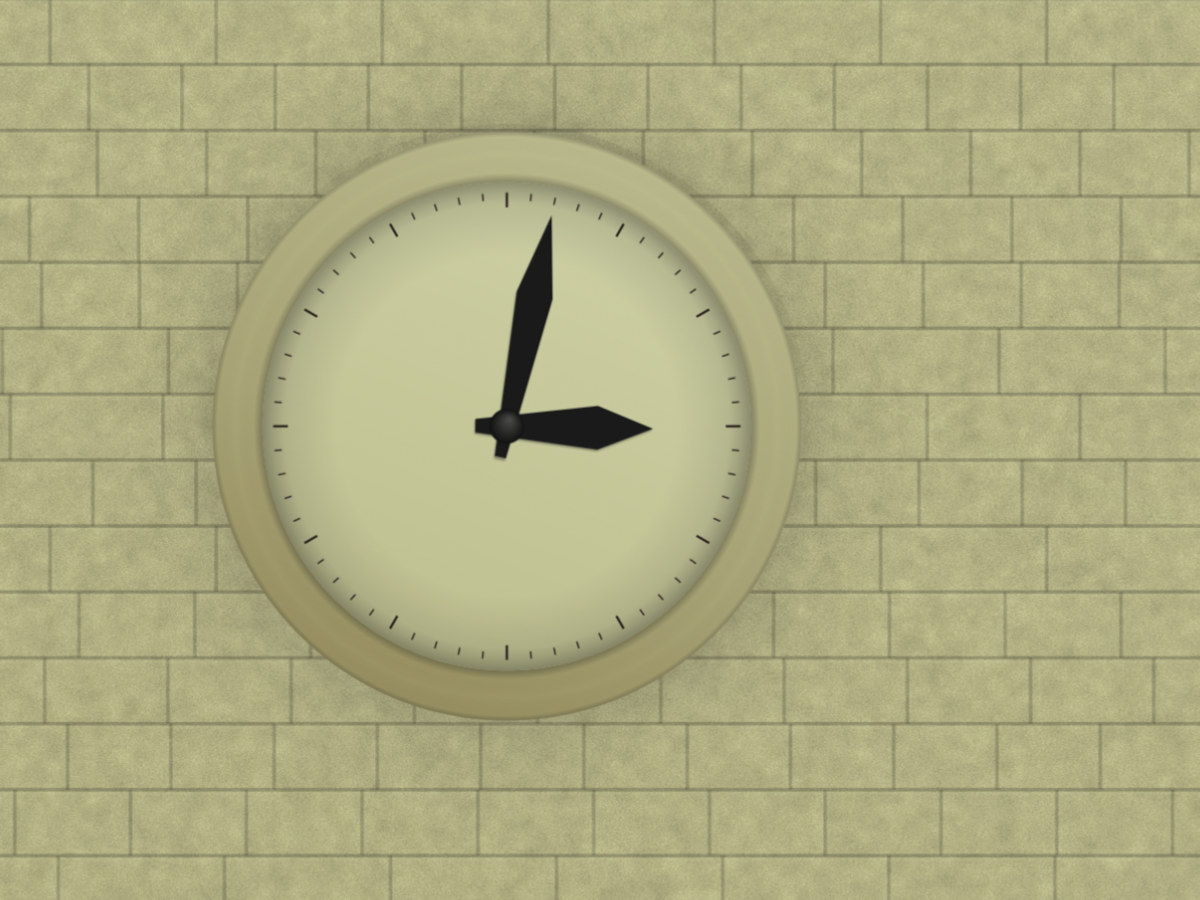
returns {"hour": 3, "minute": 2}
